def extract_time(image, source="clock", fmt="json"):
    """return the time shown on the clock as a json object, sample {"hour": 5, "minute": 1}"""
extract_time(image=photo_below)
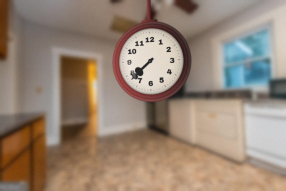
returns {"hour": 7, "minute": 38}
